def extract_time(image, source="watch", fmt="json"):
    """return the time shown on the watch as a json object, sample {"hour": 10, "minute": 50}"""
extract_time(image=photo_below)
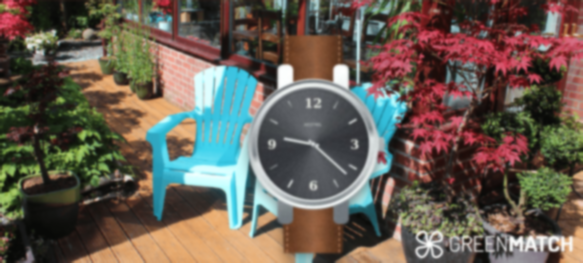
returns {"hour": 9, "minute": 22}
